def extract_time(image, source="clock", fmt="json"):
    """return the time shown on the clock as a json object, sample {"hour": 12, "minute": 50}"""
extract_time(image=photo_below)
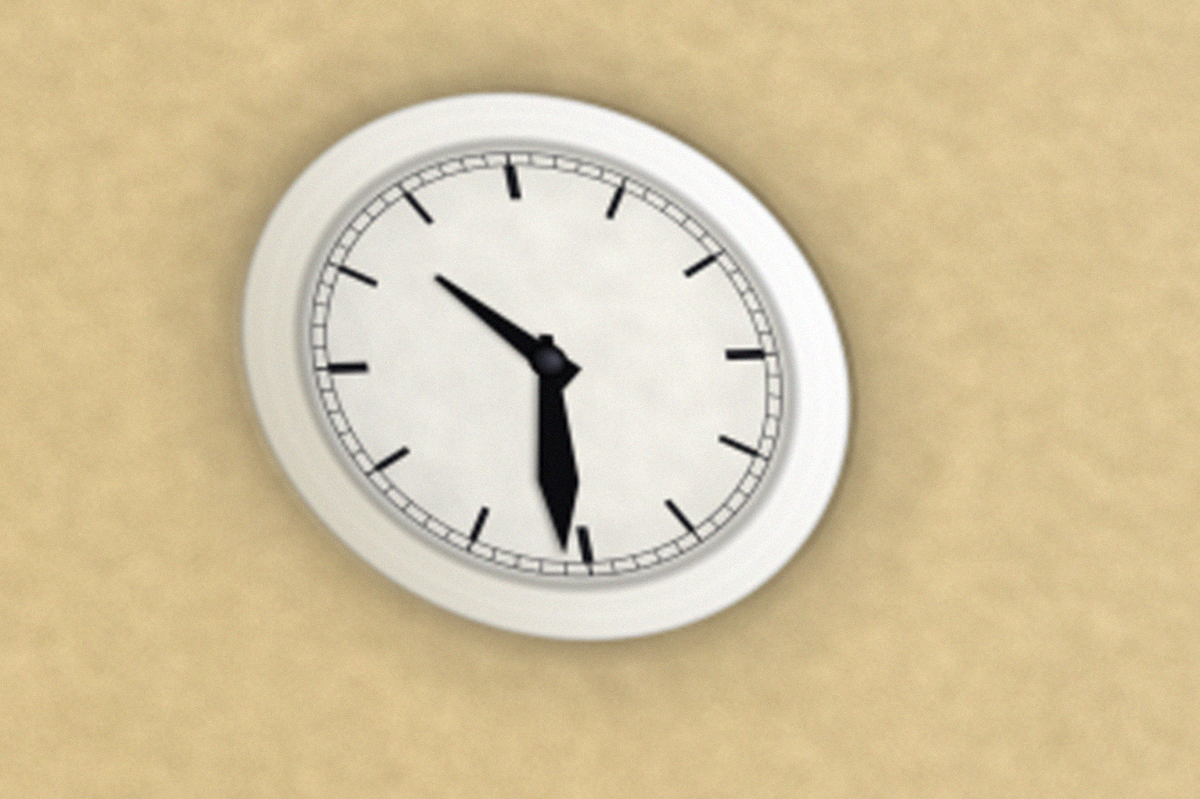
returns {"hour": 10, "minute": 31}
